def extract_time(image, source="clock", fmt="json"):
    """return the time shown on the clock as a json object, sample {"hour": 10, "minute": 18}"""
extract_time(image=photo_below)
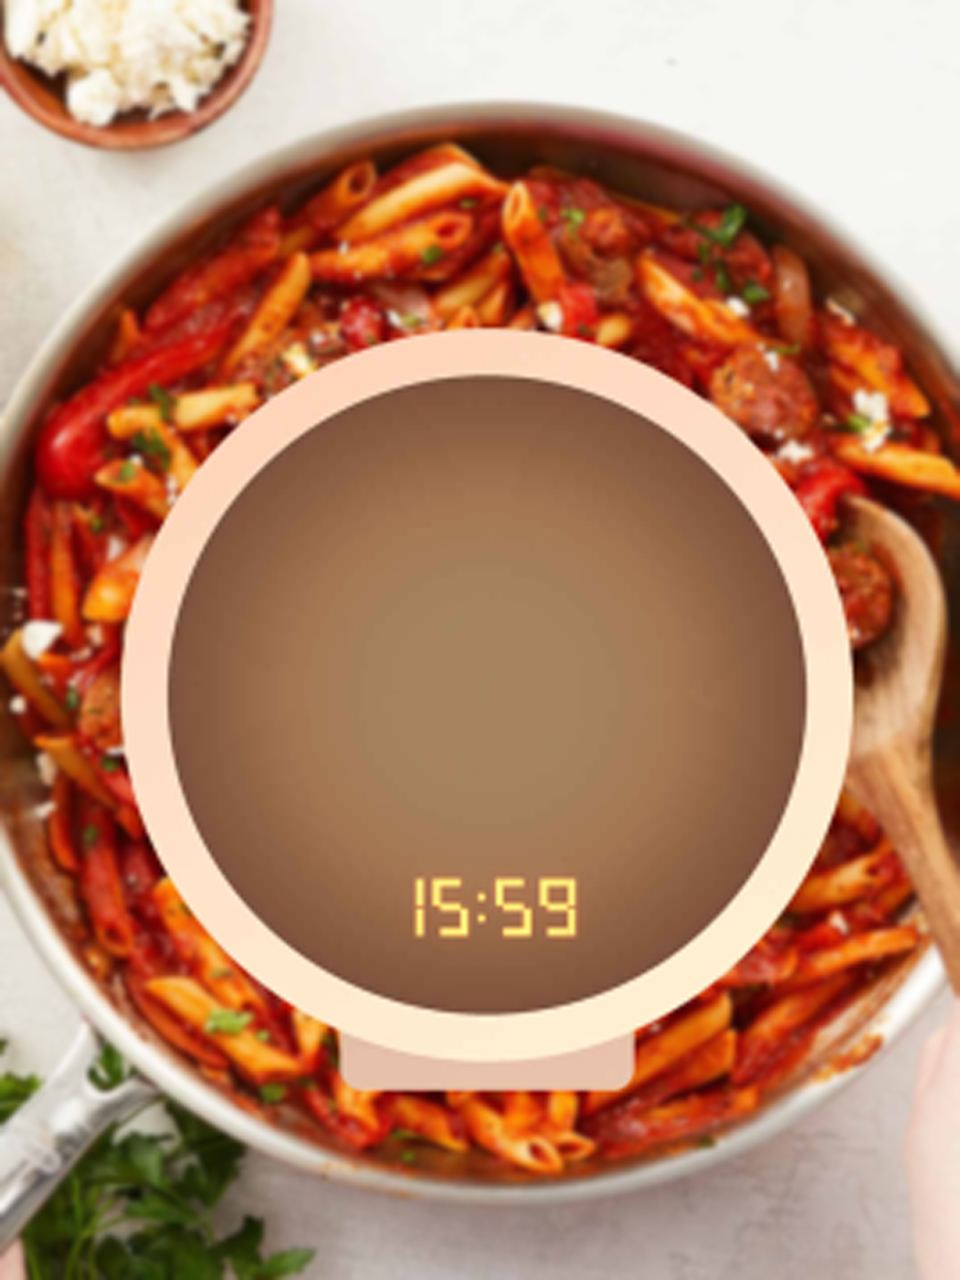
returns {"hour": 15, "minute": 59}
